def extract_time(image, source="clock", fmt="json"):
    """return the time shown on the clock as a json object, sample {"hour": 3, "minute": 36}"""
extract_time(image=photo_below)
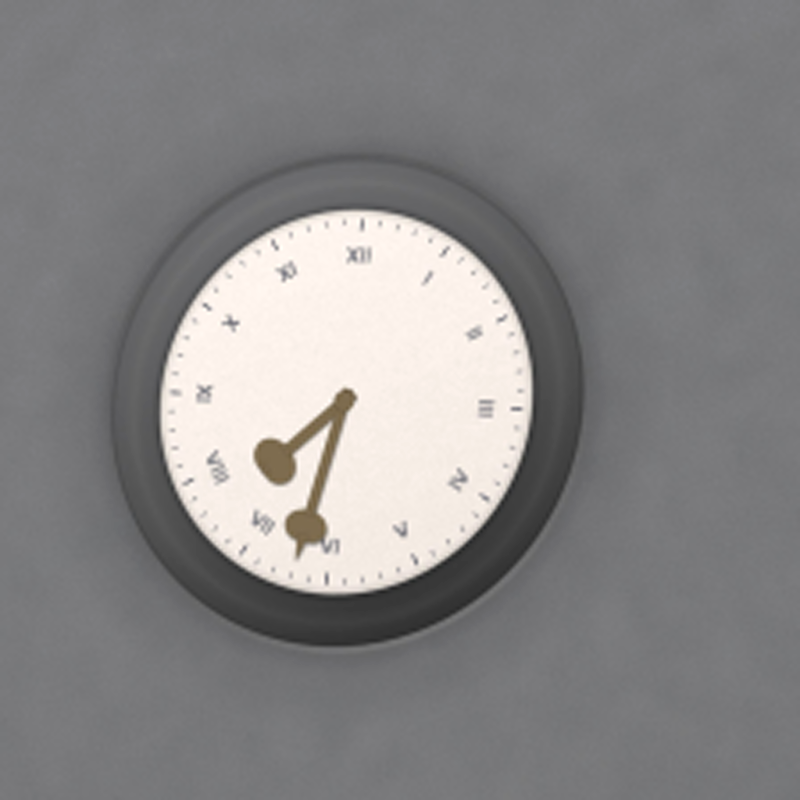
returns {"hour": 7, "minute": 32}
